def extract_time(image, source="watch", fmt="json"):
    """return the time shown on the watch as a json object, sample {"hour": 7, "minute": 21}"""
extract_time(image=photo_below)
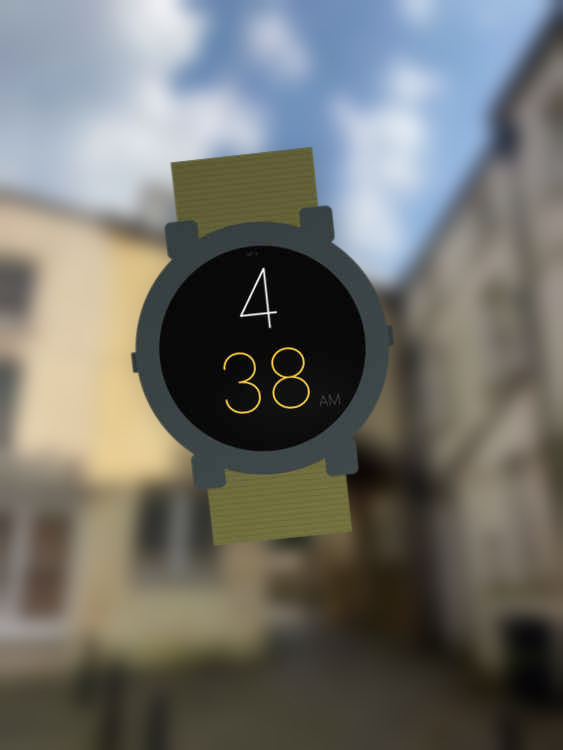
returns {"hour": 4, "minute": 38}
